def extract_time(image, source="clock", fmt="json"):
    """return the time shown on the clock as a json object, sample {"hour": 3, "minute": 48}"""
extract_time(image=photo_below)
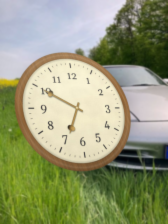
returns {"hour": 6, "minute": 50}
